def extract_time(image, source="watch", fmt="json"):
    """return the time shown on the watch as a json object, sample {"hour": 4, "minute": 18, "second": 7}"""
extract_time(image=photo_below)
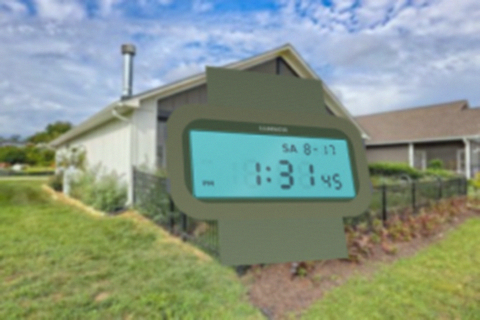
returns {"hour": 1, "minute": 31, "second": 45}
